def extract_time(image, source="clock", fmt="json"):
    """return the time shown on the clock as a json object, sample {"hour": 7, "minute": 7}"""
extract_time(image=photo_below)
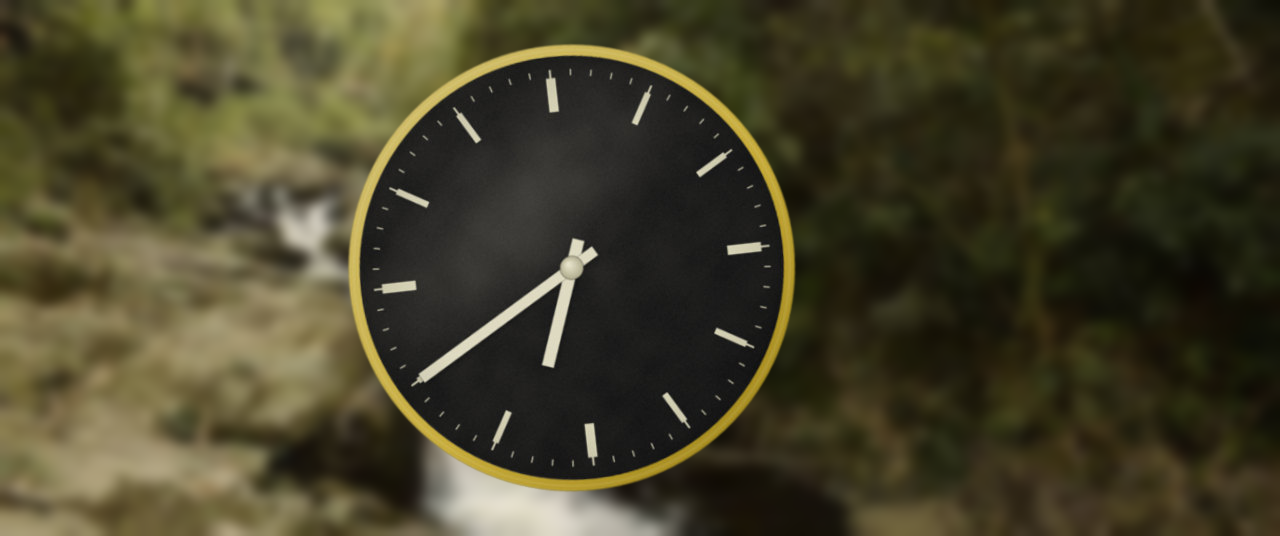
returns {"hour": 6, "minute": 40}
